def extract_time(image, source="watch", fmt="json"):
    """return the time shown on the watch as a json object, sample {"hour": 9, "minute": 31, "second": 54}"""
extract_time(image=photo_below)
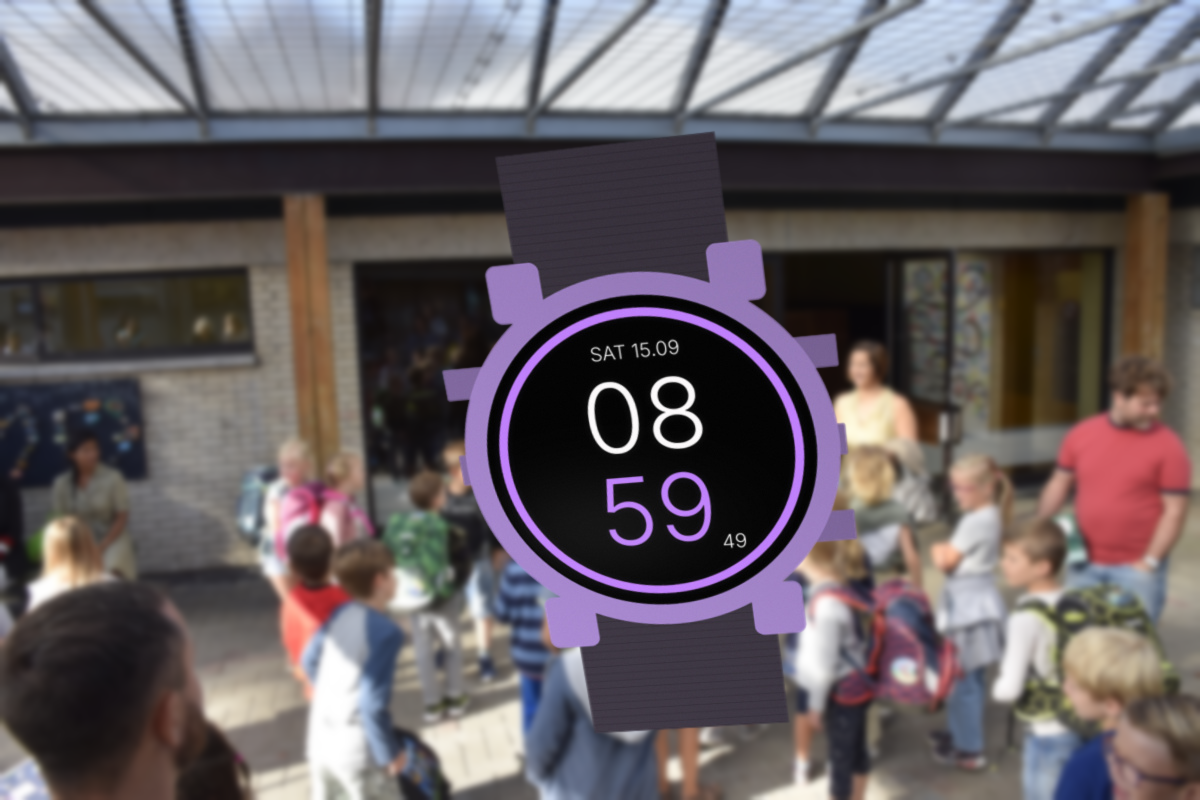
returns {"hour": 8, "minute": 59, "second": 49}
